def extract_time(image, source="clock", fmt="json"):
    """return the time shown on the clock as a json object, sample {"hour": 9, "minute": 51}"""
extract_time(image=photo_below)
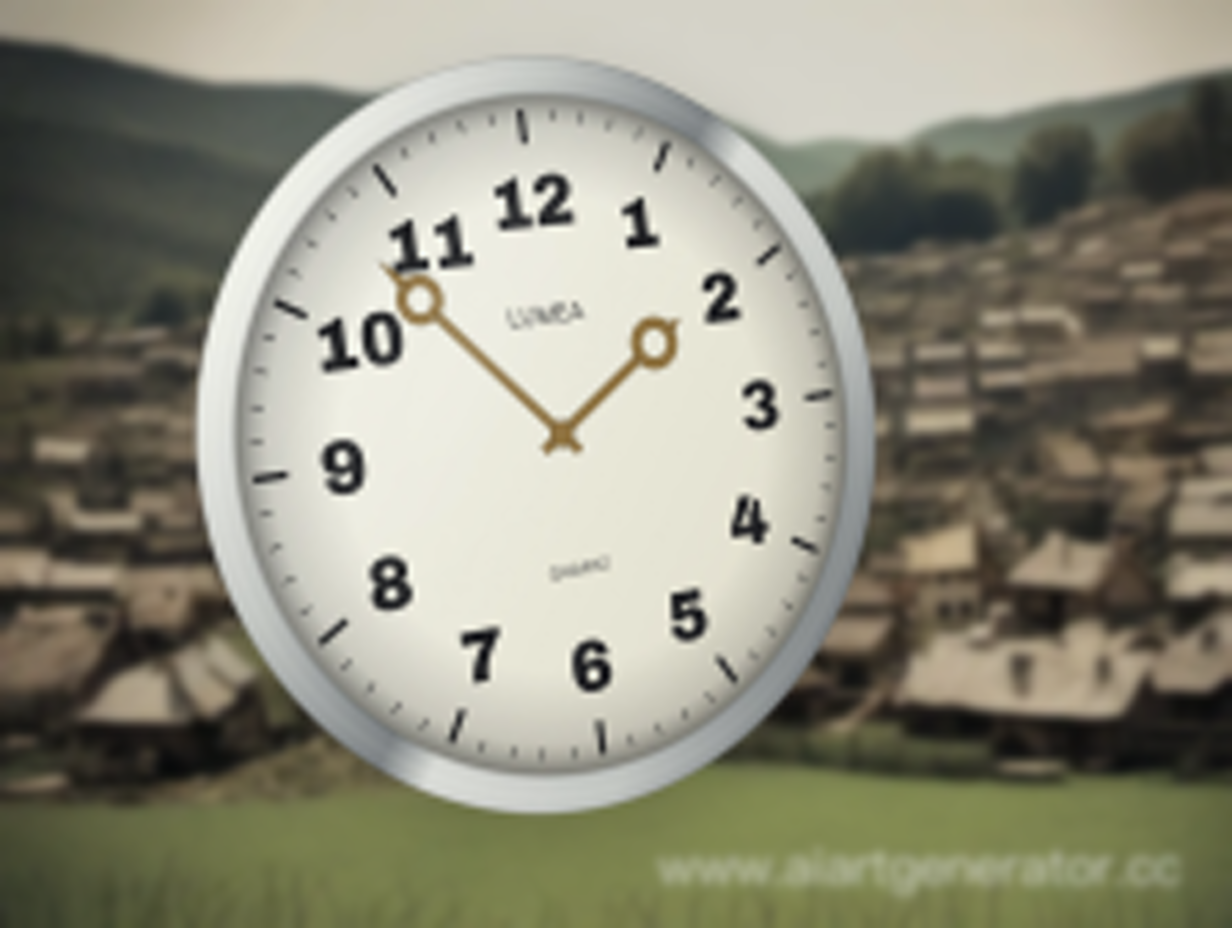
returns {"hour": 1, "minute": 53}
